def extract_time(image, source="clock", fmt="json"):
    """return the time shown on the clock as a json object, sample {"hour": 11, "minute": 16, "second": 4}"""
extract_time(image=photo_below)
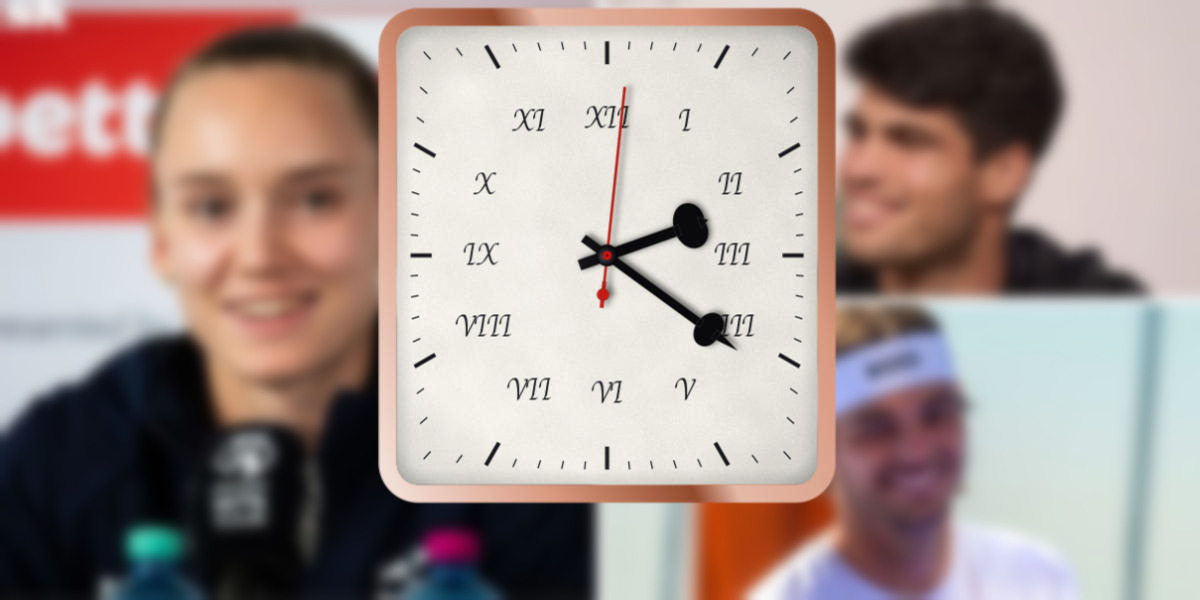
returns {"hour": 2, "minute": 21, "second": 1}
